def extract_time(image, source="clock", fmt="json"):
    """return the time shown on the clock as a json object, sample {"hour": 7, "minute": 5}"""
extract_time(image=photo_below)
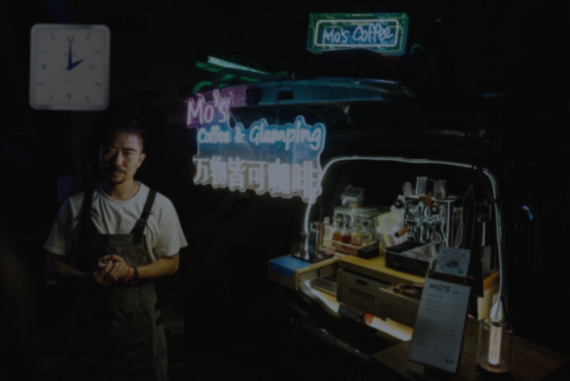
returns {"hour": 2, "minute": 0}
